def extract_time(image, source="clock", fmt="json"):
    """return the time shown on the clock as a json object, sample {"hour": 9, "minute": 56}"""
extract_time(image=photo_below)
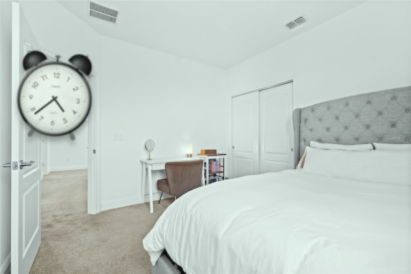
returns {"hour": 4, "minute": 38}
